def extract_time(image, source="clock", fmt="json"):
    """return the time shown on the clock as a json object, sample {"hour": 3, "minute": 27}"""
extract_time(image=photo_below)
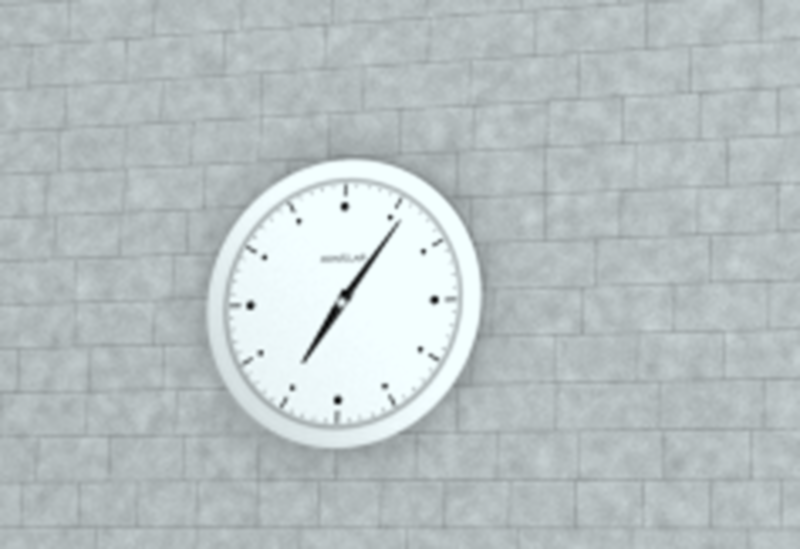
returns {"hour": 7, "minute": 6}
